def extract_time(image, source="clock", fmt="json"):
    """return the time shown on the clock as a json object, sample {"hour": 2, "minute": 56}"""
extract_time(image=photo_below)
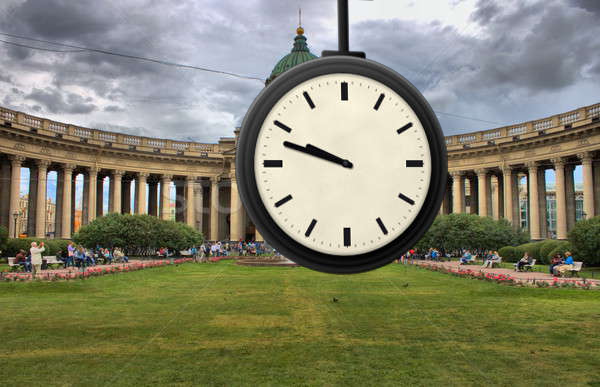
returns {"hour": 9, "minute": 48}
